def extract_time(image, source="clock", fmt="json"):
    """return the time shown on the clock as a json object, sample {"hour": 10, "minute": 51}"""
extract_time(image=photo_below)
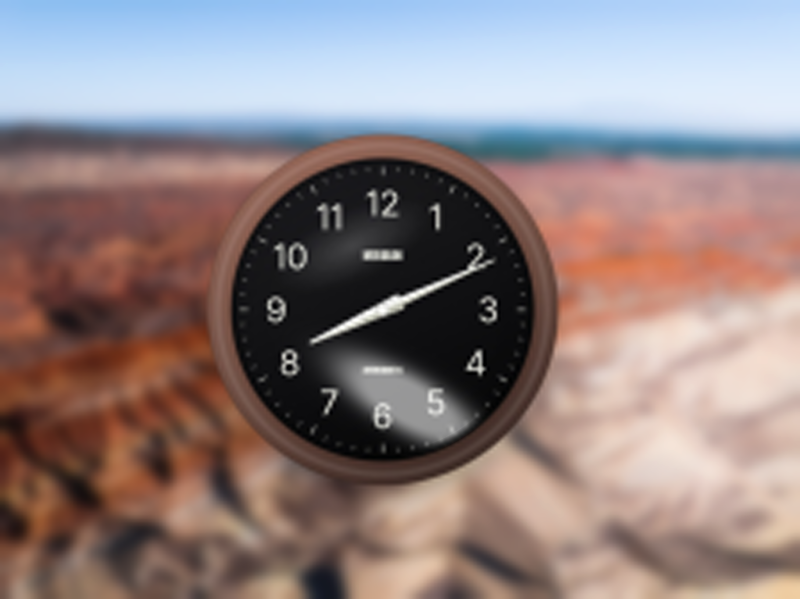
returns {"hour": 8, "minute": 11}
